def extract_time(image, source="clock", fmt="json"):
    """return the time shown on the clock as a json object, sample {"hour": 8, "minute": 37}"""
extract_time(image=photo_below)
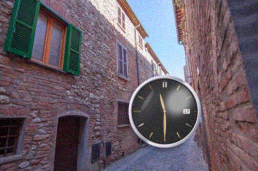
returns {"hour": 11, "minute": 30}
